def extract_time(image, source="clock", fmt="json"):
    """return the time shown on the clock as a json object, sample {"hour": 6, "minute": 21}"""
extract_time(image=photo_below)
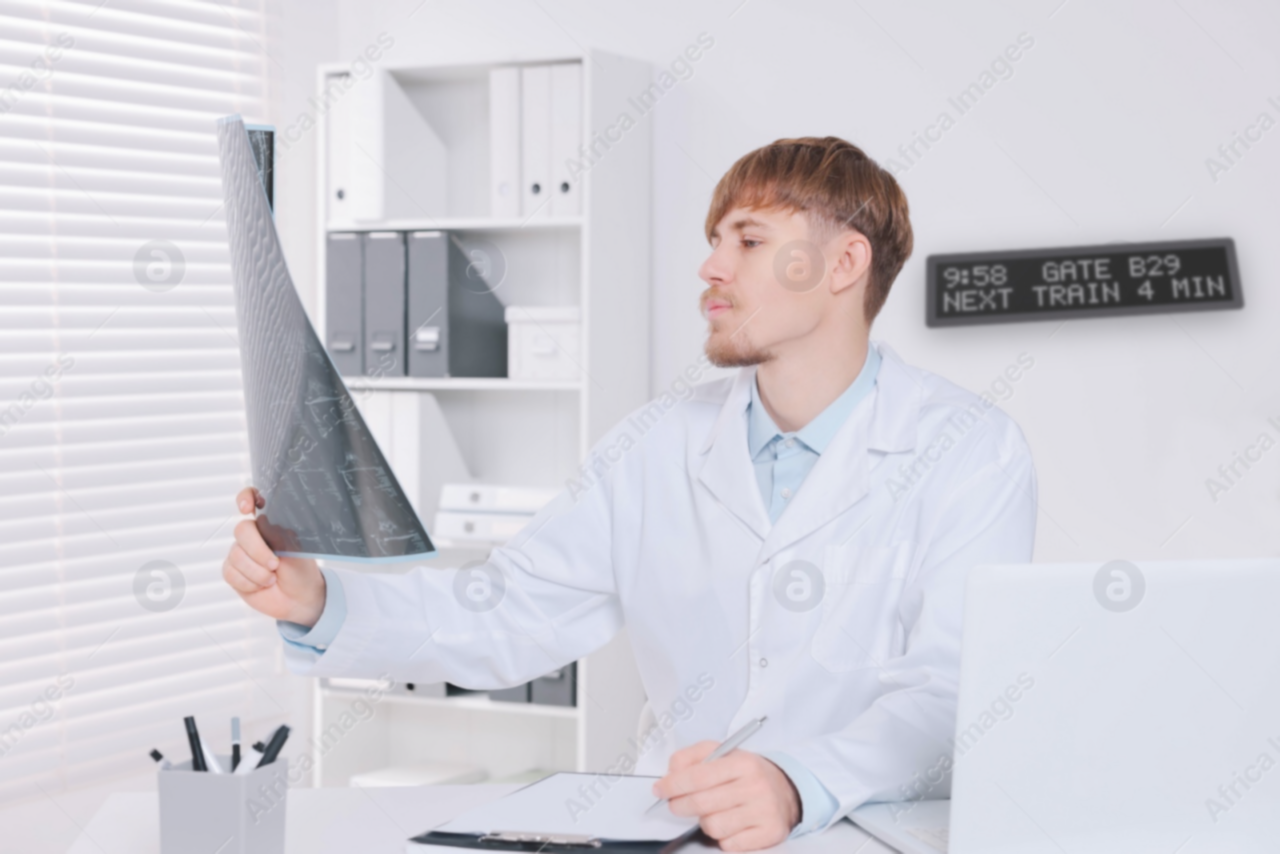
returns {"hour": 9, "minute": 58}
